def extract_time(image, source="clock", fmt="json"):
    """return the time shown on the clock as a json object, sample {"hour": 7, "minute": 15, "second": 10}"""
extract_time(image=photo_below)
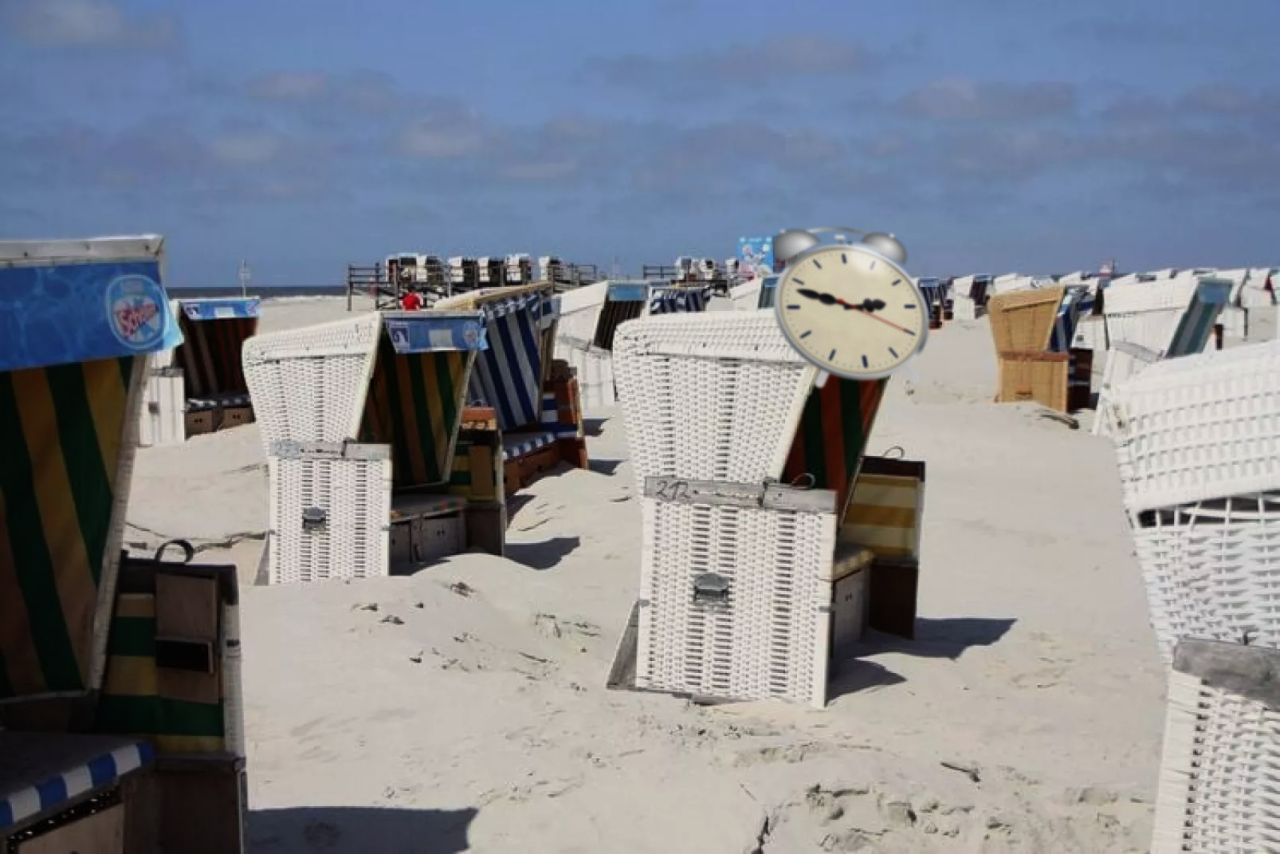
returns {"hour": 2, "minute": 48, "second": 20}
